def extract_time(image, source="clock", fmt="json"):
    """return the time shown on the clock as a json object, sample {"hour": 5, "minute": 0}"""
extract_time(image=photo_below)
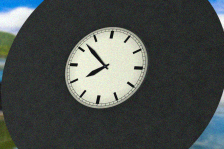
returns {"hour": 7, "minute": 52}
